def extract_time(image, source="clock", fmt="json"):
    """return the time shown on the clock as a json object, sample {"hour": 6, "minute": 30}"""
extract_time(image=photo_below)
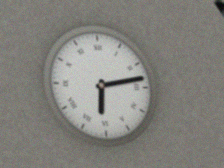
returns {"hour": 6, "minute": 13}
